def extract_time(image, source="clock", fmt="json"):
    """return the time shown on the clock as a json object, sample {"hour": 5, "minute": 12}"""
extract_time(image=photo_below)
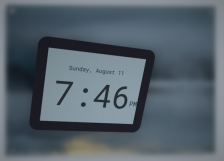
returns {"hour": 7, "minute": 46}
